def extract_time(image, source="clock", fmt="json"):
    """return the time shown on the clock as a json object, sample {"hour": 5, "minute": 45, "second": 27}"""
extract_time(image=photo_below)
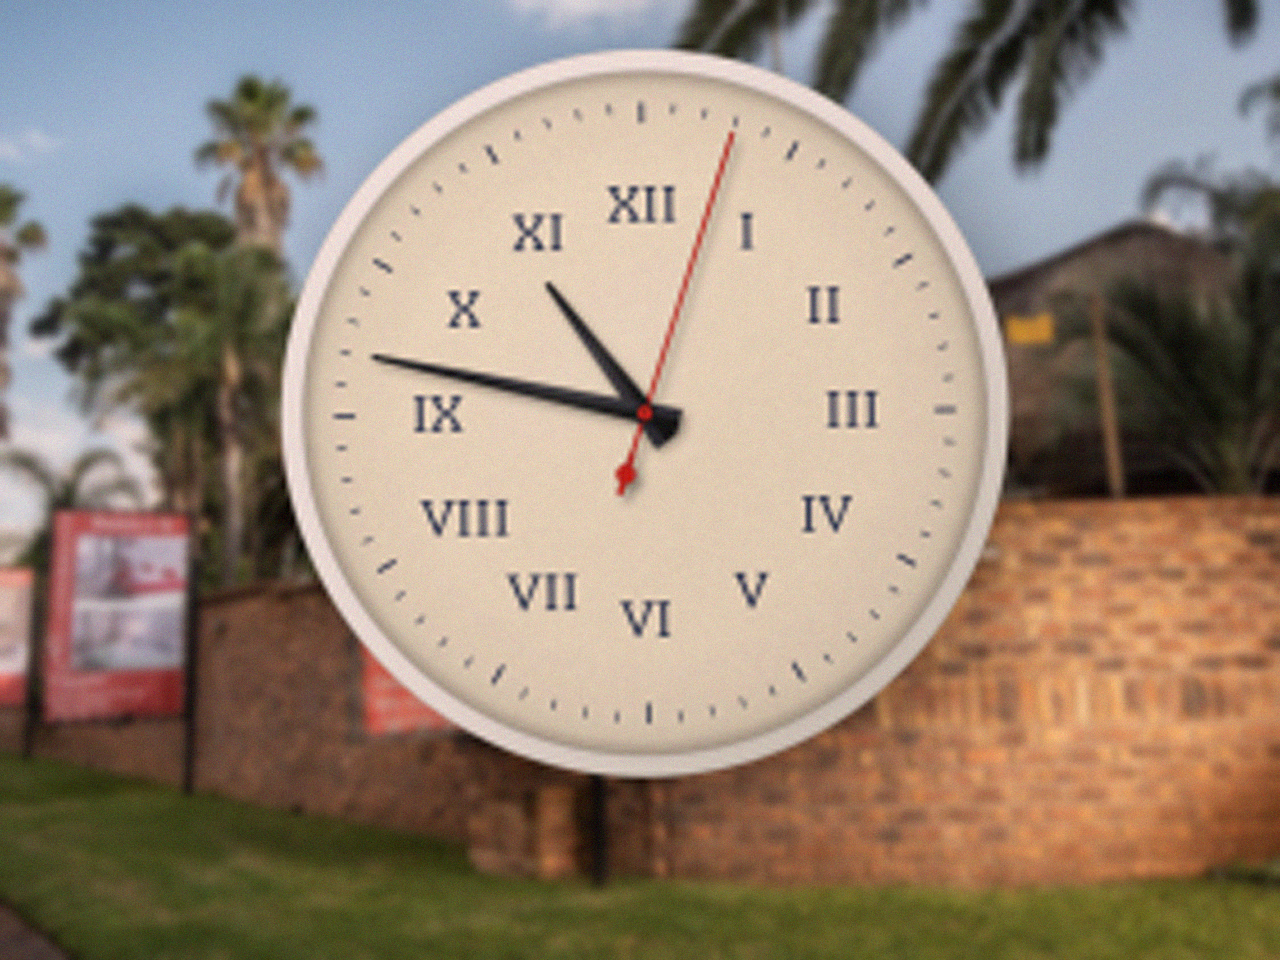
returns {"hour": 10, "minute": 47, "second": 3}
